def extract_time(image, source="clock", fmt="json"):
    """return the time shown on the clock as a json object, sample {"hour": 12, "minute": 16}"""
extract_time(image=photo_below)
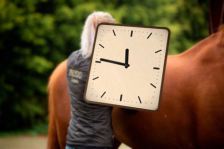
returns {"hour": 11, "minute": 46}
